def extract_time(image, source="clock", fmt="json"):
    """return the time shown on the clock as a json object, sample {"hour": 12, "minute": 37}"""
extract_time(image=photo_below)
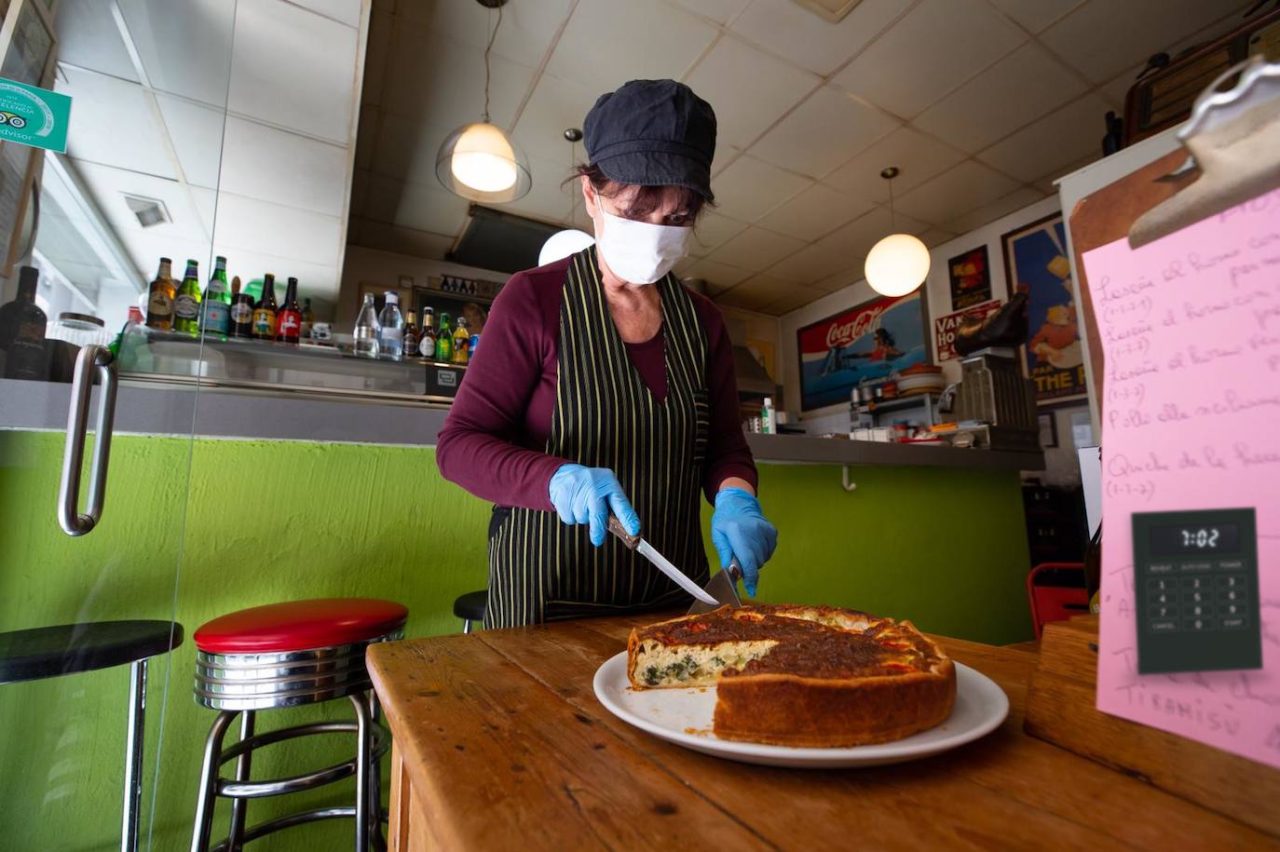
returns {"hour": 7, "minute": 2}
